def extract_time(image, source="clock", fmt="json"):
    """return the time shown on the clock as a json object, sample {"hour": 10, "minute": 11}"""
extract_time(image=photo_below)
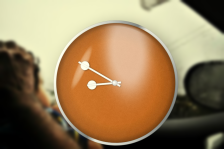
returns {"hour": 8, "minute": 50}
